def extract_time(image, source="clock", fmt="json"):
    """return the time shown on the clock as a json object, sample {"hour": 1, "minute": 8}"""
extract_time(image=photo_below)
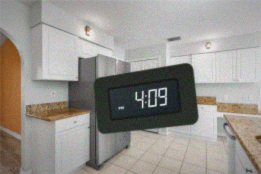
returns {"hour": 4, "minute": 9}
